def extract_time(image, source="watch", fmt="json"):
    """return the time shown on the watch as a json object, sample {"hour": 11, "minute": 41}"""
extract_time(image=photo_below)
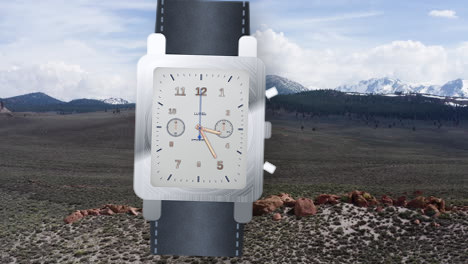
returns {"hour": 3, "minute": 25}
